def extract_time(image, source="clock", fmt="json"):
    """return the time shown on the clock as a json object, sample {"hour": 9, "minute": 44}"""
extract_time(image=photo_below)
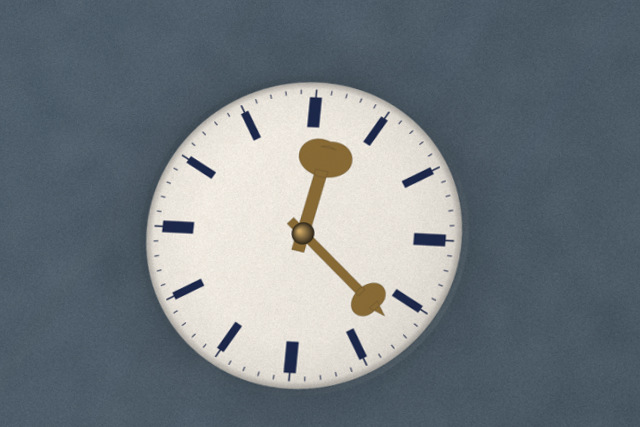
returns {"hour": 12, "minute": 22}
